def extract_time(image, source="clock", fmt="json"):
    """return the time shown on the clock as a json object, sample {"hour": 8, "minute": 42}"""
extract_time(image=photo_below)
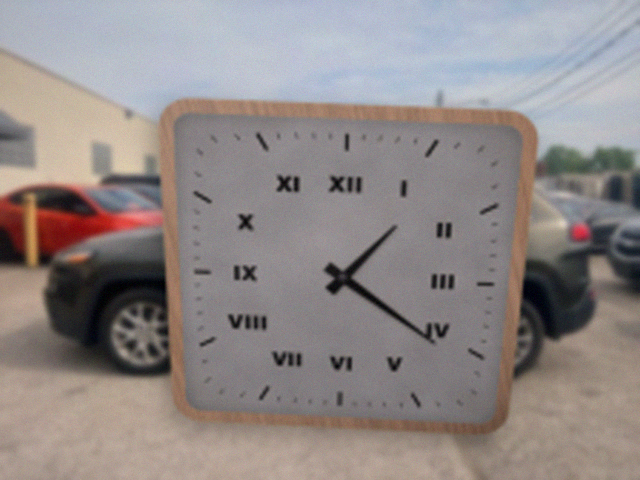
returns {"hour": 1, "minute": 21}
